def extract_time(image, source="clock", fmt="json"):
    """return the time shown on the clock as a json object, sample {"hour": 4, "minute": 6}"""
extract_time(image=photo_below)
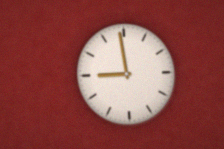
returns {"hour": 8, "minute": 59}
